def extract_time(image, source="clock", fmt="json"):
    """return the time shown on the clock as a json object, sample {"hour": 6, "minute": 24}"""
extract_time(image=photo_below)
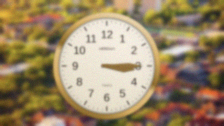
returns {"hour": 3, "minute": 15}
